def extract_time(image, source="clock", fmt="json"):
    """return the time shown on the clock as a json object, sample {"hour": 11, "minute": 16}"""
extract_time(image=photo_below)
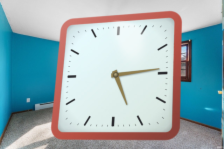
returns {"hour": 5, "minute": 14}
